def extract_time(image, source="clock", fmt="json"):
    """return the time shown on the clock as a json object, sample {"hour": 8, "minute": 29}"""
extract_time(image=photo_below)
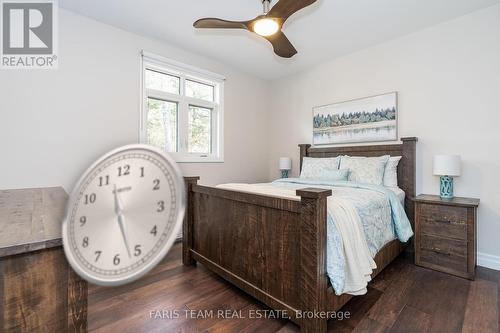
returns {"hour": 11, "minute": 27}
